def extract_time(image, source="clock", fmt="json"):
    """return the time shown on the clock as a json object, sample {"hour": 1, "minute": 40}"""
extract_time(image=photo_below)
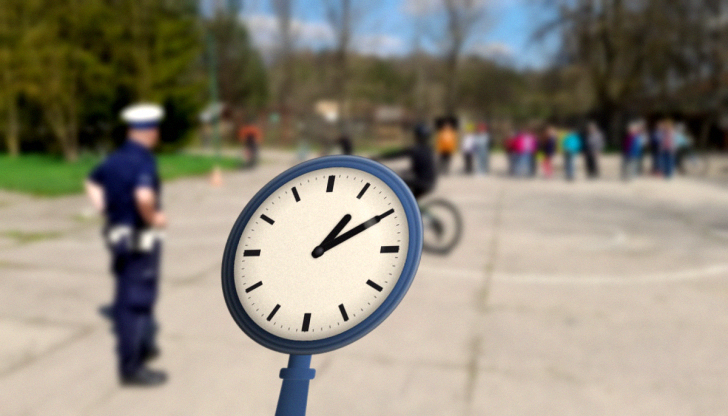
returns {"hour": 1, "minute": 10}
